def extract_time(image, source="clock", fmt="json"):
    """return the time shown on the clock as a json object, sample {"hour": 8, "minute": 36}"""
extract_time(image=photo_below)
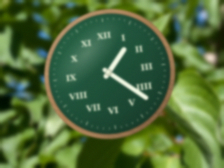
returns {"hour": 1, "minute": 22}
